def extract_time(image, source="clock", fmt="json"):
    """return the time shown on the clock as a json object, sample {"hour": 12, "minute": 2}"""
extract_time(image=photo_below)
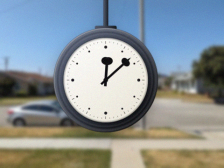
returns {"hour": 12, "minute": 8}
